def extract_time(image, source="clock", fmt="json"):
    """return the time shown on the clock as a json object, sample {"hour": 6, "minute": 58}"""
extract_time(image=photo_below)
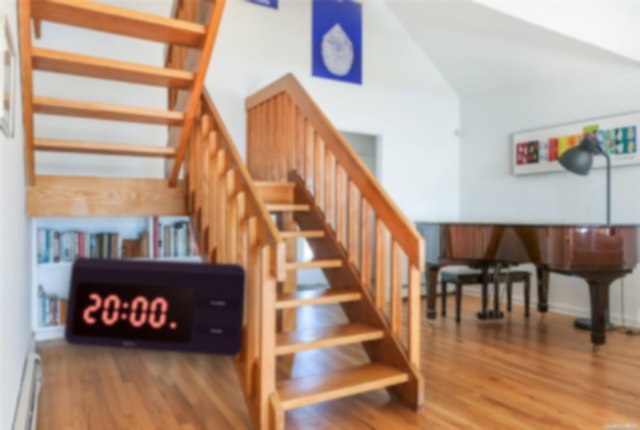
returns {"hour": 20, "minute": 0}
